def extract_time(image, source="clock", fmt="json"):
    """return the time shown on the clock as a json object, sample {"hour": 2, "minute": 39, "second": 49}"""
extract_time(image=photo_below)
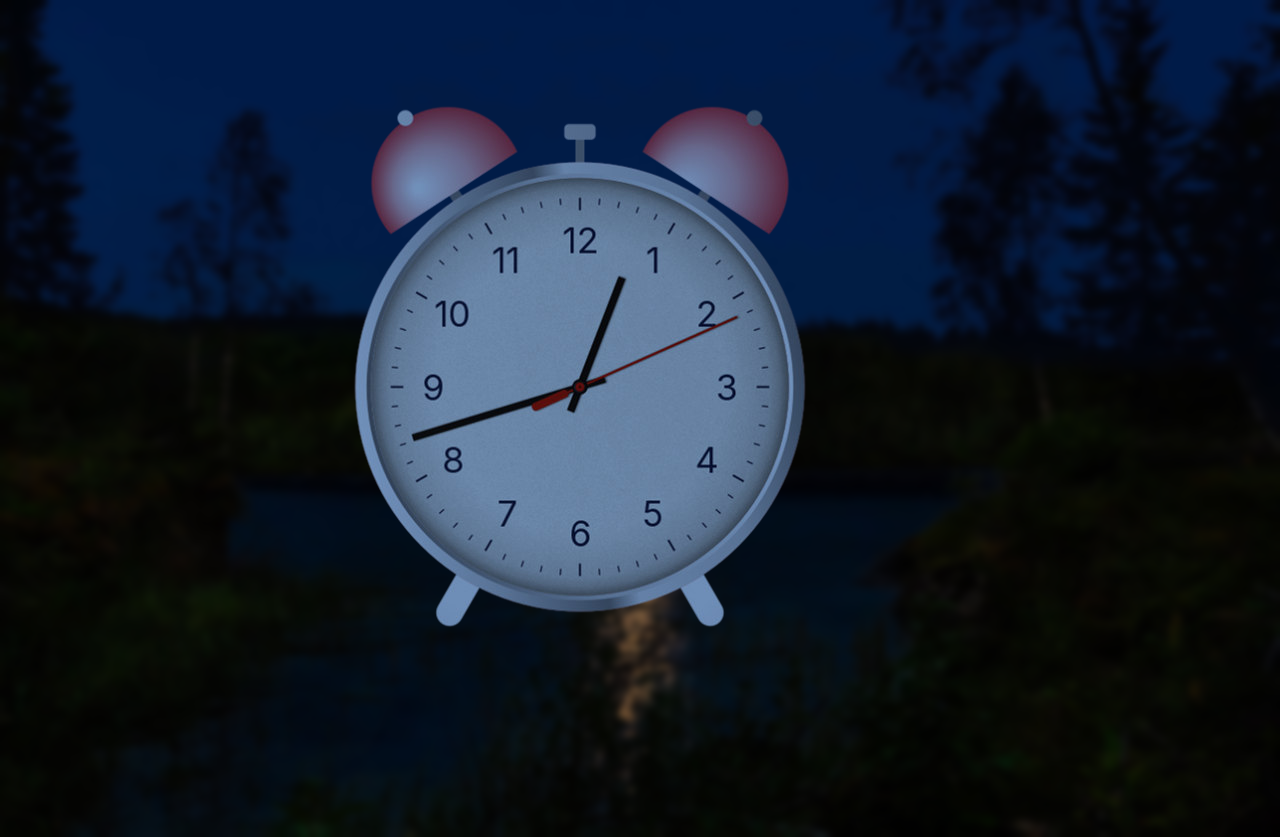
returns {"hour": 12, "minute": 42, "second": 11}
